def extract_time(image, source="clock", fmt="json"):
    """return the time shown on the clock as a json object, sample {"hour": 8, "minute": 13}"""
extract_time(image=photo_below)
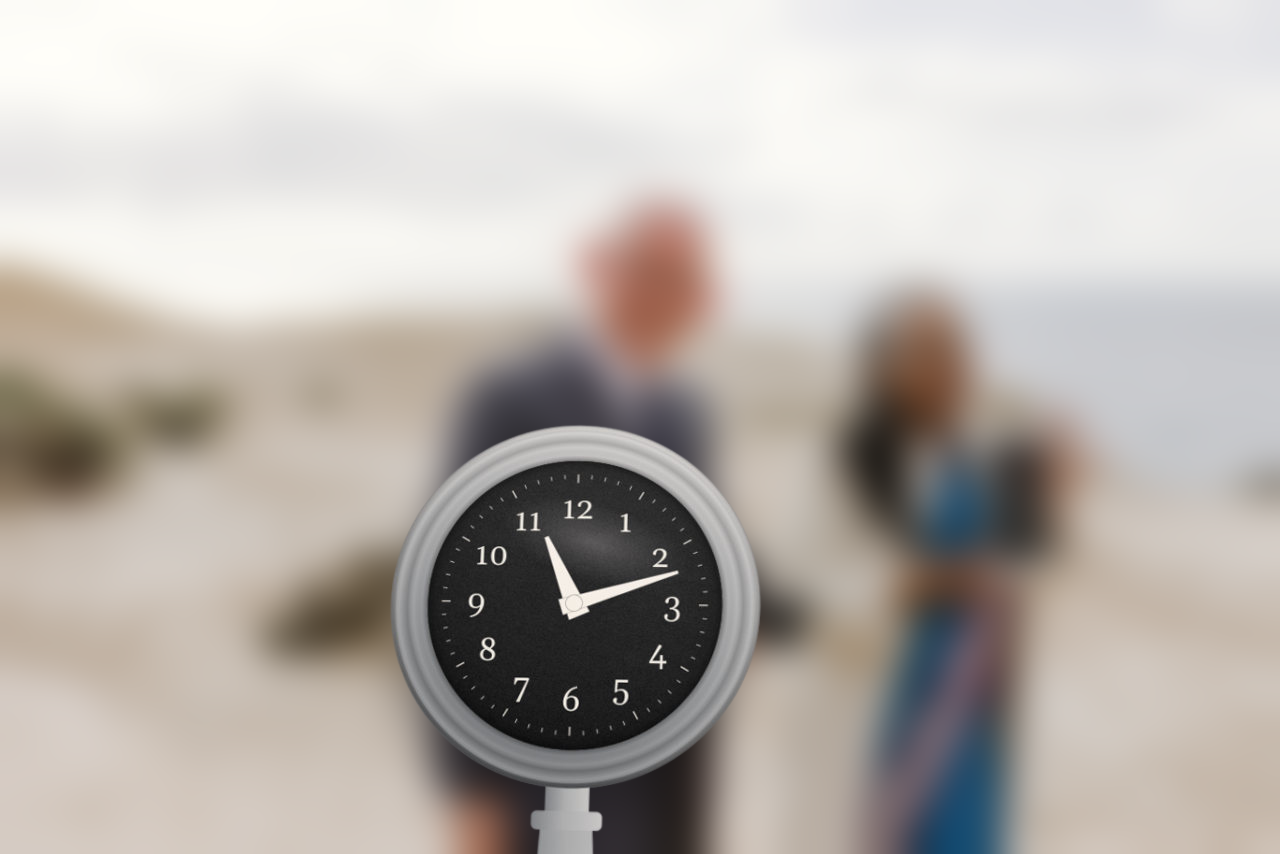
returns {"hour": 11, "minute": 12}
